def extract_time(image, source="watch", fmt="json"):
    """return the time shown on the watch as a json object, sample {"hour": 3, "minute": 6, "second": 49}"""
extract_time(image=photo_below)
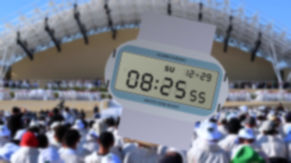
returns {"hour": 8, "minute": 25, "second": 55}
